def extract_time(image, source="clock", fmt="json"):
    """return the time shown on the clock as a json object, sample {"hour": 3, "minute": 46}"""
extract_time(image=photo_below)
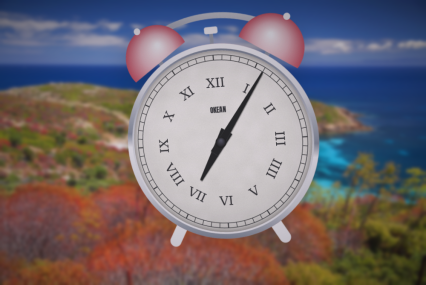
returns {"hour": 7, "minute": 6}
